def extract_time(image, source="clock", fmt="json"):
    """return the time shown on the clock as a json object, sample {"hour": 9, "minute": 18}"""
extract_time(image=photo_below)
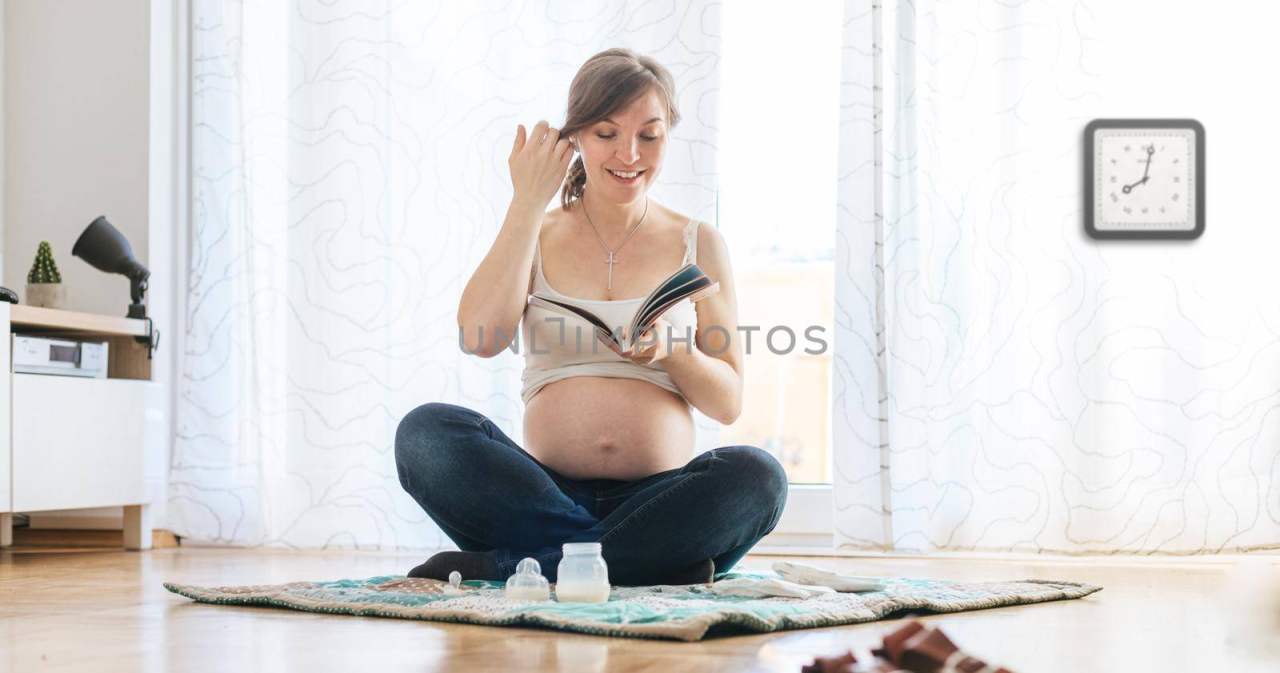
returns {"hour": 8, "minute": 2}
